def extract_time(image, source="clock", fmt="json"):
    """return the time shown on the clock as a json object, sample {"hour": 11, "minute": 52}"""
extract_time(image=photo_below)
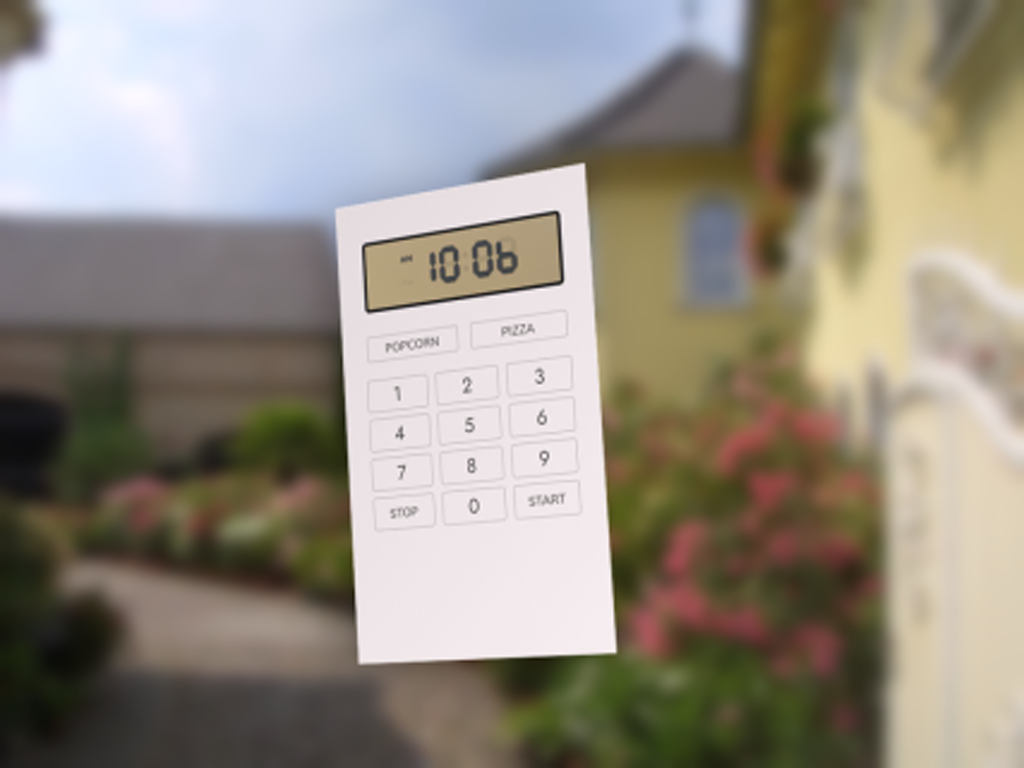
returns {"hour": 10, "minute": 6}
